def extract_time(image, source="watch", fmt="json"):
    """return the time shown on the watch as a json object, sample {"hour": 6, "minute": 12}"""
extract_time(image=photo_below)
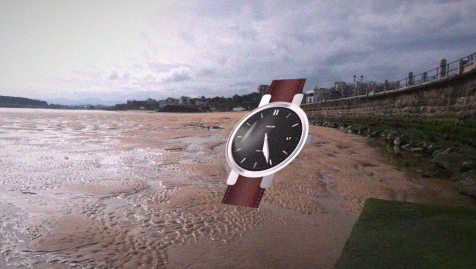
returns {"hour": 5, "minute": 26}
